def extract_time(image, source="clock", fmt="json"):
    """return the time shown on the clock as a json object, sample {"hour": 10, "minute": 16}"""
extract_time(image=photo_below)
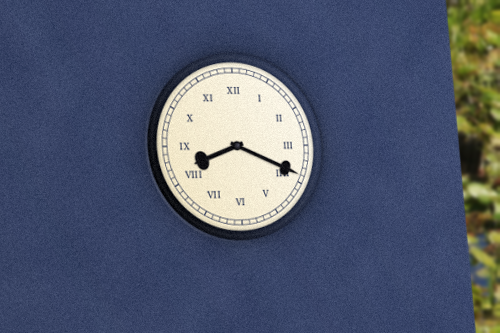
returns {"hour": 8, "minute": 19}
